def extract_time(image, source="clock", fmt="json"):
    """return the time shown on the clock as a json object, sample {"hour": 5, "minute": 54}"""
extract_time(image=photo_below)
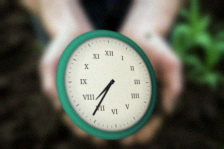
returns {"hour": 7, "minute": 36}
